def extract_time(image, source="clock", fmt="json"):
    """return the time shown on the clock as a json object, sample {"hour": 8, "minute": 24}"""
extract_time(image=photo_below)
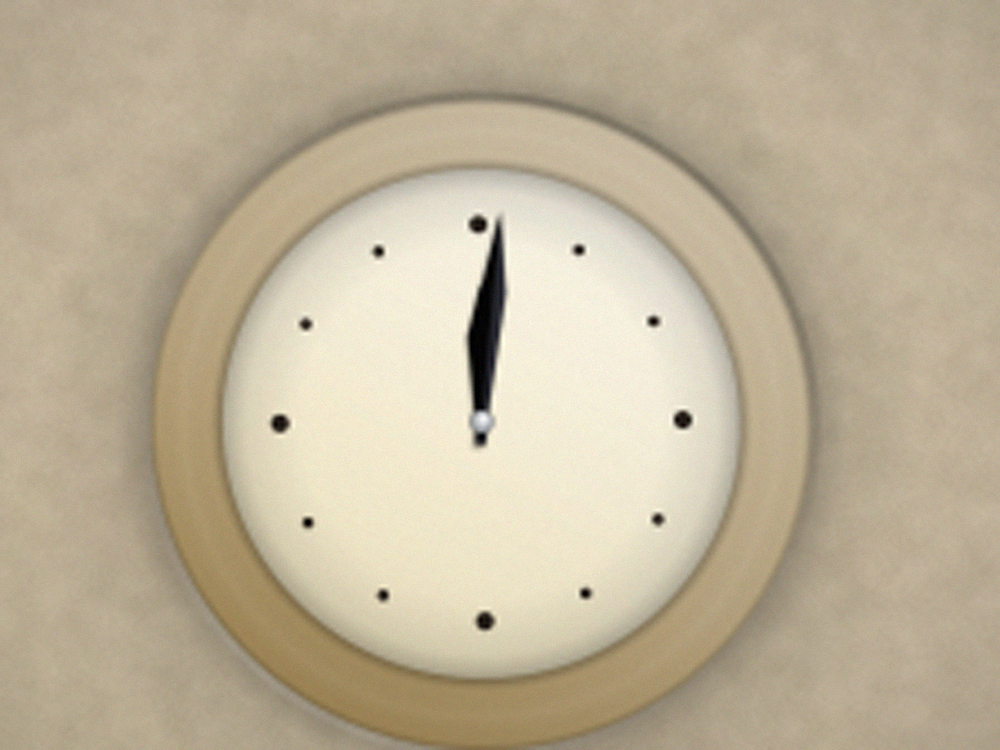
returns {"hour": 12, "minute": 1}
